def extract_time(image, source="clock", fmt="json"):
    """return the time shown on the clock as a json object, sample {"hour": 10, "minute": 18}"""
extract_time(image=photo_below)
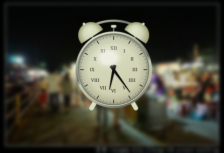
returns {"hour": 6, "minute": 24}
